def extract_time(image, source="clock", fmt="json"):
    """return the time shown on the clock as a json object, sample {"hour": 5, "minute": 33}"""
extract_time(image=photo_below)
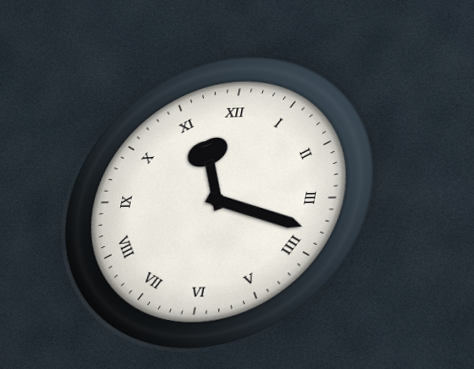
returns {"hour": 11, "minute": 18}
